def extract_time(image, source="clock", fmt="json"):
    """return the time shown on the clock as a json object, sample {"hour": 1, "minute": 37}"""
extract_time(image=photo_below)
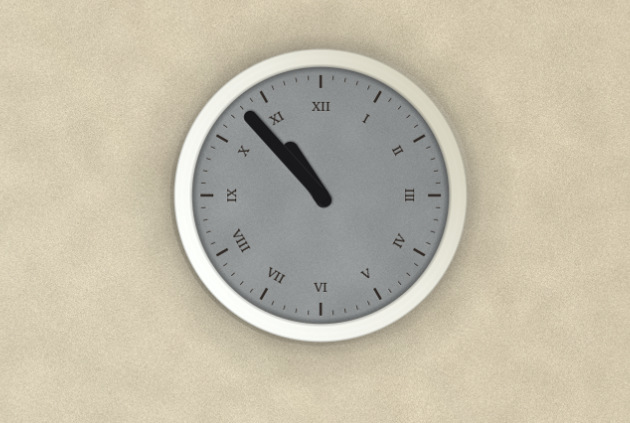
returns {"hour": 10, "minute": 53}
